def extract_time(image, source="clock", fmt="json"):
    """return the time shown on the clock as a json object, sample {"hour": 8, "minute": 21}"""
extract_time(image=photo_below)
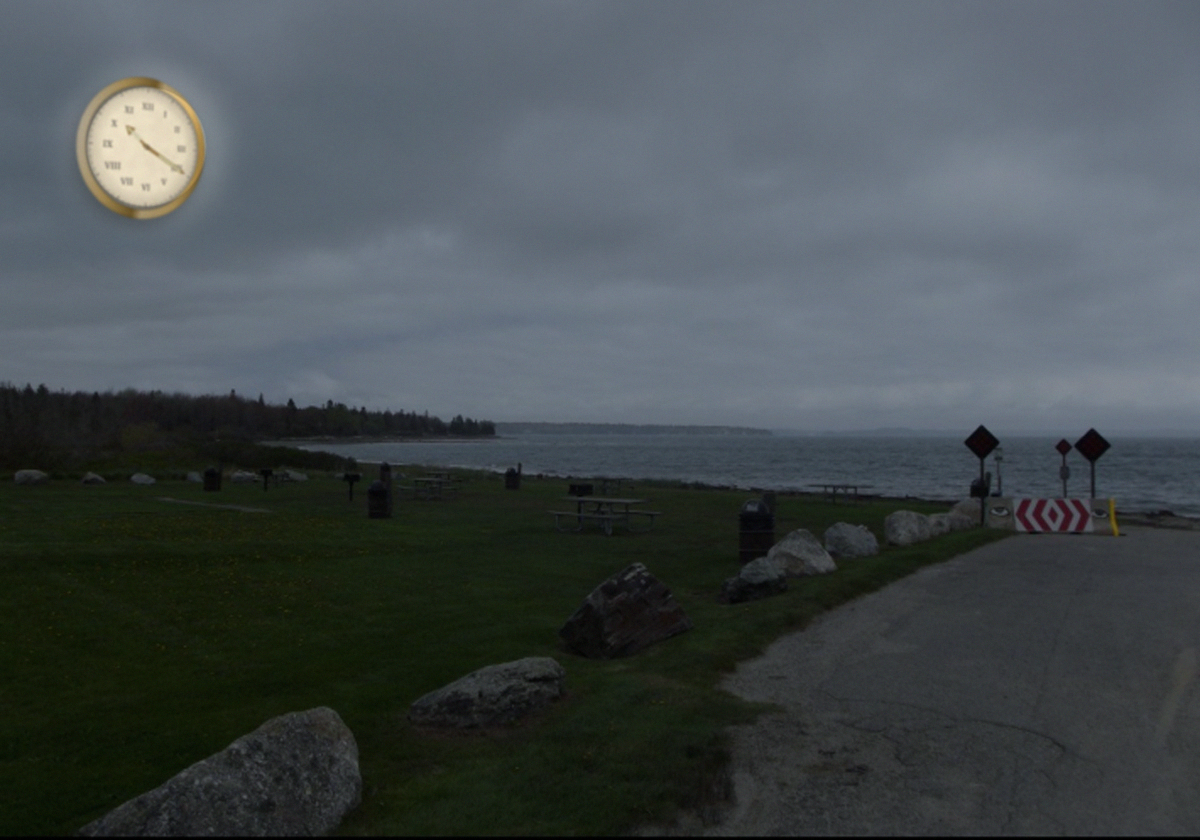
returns {"hour": 10, "minute": 20}
